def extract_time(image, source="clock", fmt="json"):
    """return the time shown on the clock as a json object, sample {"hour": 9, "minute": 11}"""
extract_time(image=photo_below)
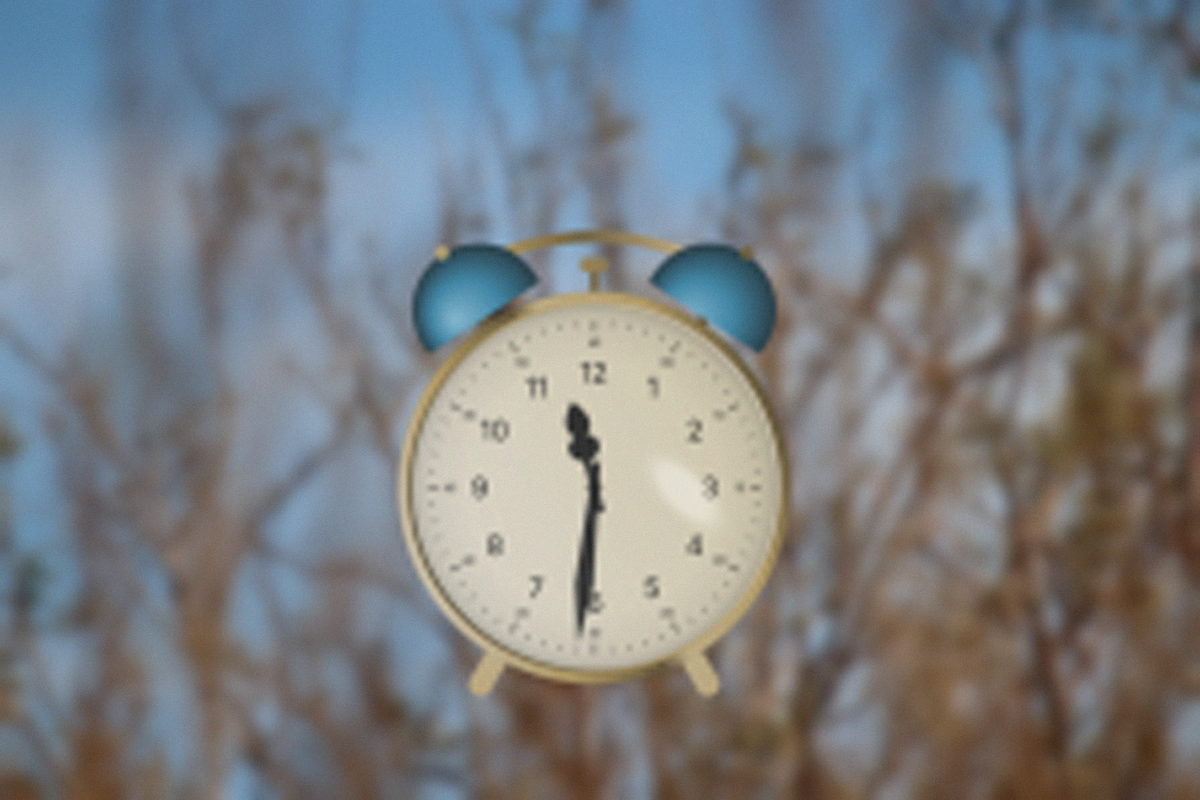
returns {"hour": 11, "minute": 31}
